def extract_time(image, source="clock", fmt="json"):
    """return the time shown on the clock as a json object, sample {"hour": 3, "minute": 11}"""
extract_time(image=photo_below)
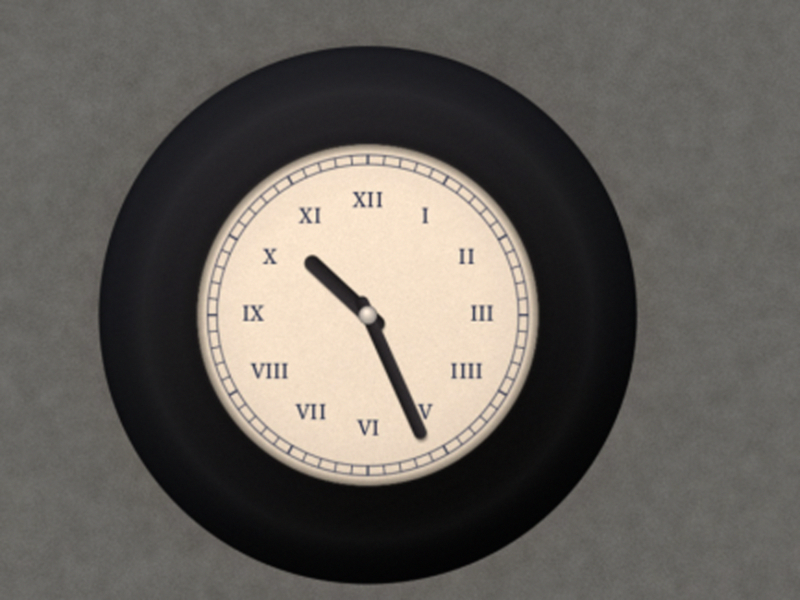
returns {"hour": 10, "minute": 26}
